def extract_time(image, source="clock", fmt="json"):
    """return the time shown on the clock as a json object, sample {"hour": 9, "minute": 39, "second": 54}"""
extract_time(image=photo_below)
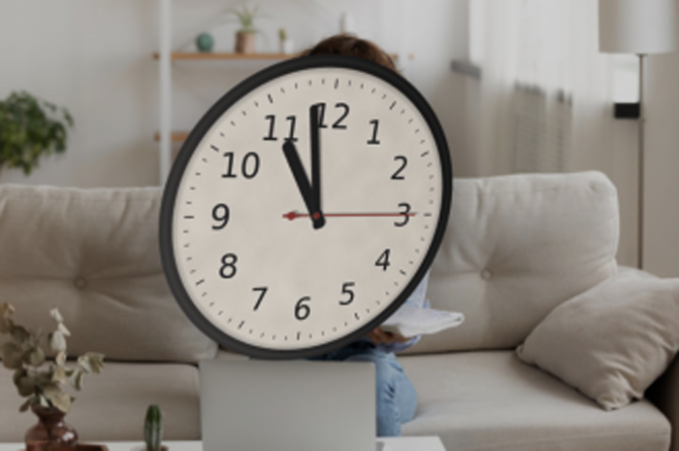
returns {"hour": 10, "minute": 58, "second": 15}
